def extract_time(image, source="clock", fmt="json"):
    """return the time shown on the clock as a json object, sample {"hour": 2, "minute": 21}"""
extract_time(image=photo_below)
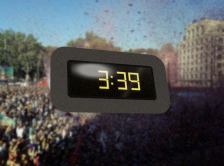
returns {"hour": 3, "minute": 39}
